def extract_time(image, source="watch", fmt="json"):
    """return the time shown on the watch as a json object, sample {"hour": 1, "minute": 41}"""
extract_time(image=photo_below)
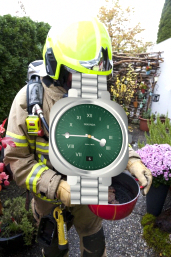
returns {"hour": 3, "minute": 45}
